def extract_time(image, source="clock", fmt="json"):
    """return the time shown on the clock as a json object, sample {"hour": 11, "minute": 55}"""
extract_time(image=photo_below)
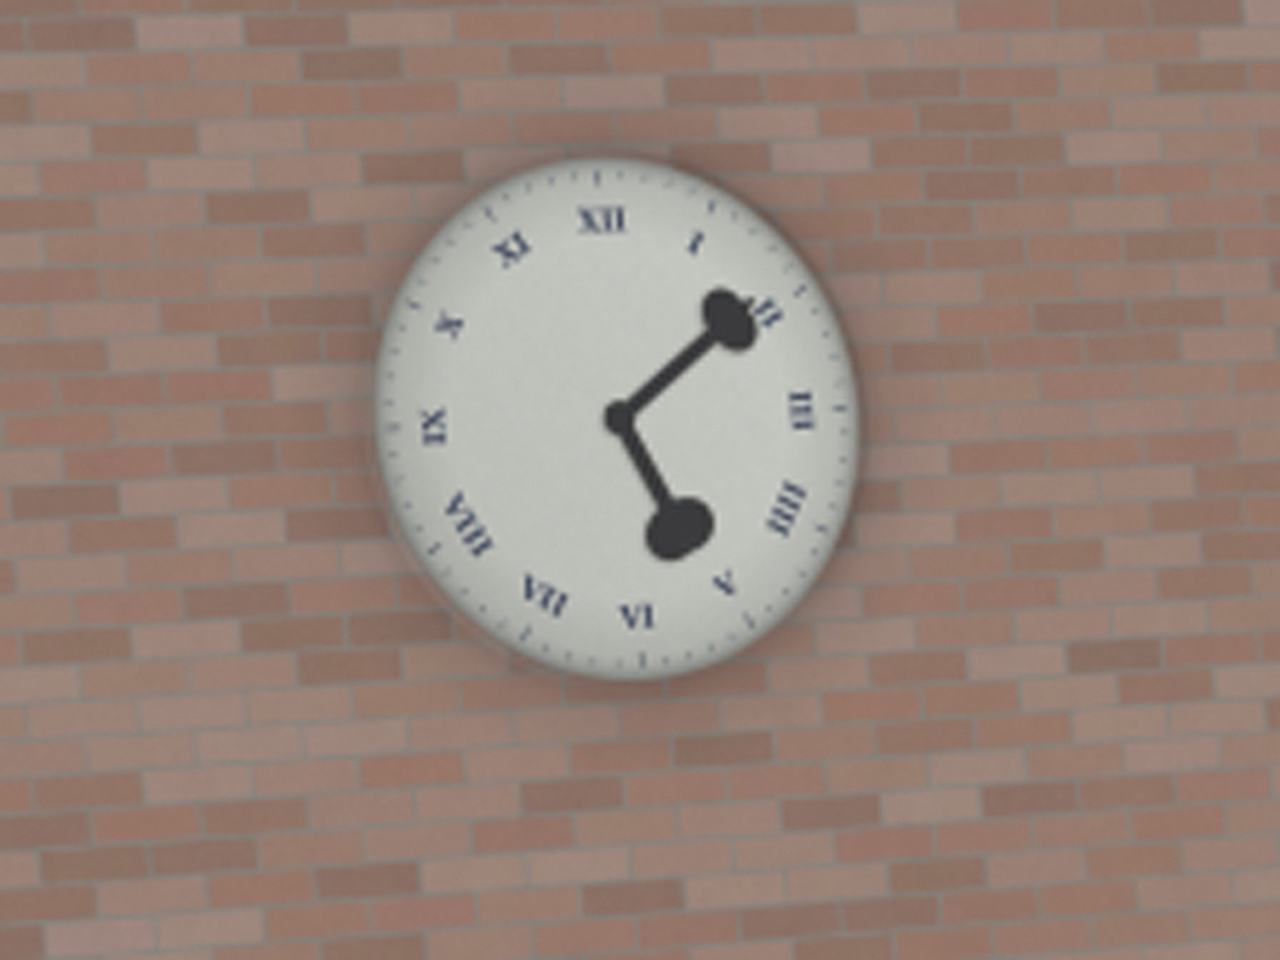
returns {"hour": 5, "minute": 9}
